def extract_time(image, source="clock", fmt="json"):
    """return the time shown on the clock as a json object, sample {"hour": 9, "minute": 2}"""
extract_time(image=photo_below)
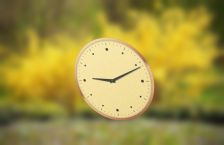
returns {"hour": 9, "minute": 11}
